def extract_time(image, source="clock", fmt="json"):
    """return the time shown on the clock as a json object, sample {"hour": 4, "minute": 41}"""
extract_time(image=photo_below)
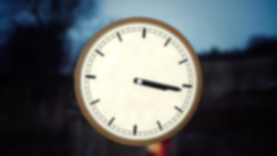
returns {"hour": 3, "minute": 16}
